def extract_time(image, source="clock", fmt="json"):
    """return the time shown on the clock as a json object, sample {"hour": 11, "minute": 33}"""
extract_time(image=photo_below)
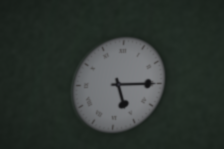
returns {"hour": 5, "minute": 15}
